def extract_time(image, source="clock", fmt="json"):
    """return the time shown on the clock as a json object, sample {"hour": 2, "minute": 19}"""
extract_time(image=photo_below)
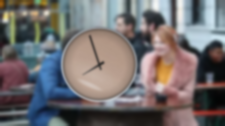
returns {"hour": 7, "minute": 57}
